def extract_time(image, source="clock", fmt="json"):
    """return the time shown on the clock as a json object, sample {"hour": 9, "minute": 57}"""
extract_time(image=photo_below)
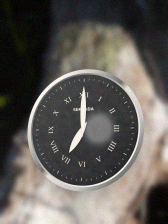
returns {"hour": 7, "minute": 0}
